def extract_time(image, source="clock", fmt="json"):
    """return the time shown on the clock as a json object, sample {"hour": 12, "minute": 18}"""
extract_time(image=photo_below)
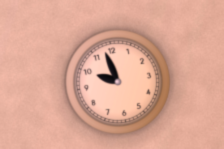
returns {"hour": 9, "minute": 58}
